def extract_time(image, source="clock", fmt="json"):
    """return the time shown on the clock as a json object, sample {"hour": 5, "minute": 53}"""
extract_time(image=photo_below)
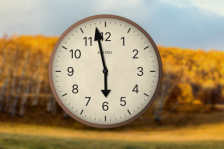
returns {"hour": 5, "minute": 58}
